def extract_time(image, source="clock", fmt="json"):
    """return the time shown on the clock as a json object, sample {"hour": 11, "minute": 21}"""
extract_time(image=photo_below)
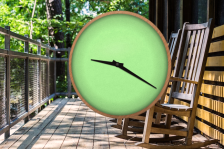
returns {"hour": 9, "minute": 20}
